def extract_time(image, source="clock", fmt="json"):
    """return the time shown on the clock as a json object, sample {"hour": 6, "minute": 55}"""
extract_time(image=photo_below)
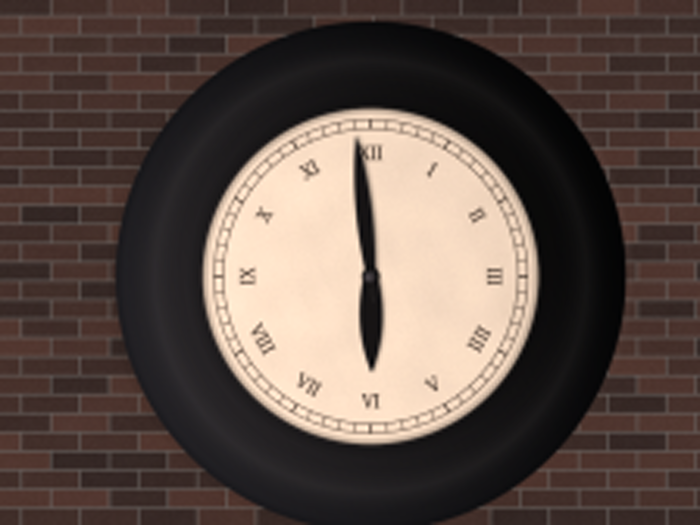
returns {"hour": 5, "minute": 59}
